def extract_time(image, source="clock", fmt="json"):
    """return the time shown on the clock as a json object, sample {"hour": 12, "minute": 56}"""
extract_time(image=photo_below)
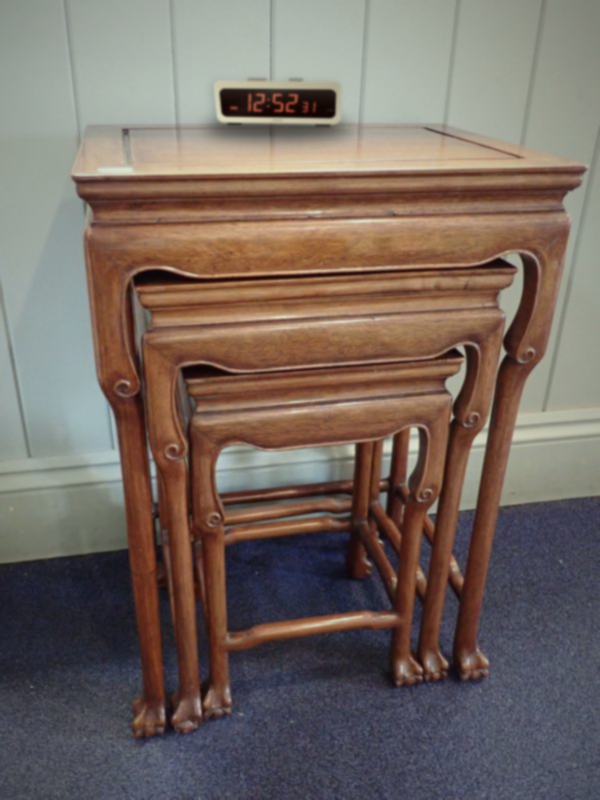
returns {"hour": 12, "minute": 52}
